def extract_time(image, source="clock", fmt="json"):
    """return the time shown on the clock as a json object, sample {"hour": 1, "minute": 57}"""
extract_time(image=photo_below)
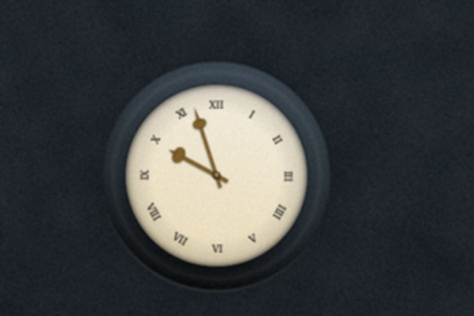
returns {"hour": 9, "minute": 57}
